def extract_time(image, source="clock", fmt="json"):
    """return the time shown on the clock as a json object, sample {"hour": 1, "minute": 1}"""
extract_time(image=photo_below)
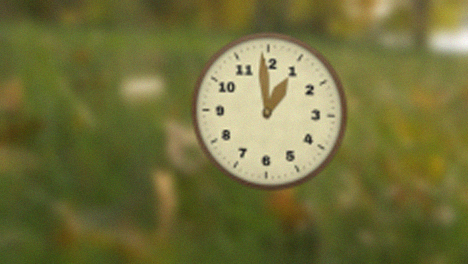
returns {"hour": 12, "minute": 59}
